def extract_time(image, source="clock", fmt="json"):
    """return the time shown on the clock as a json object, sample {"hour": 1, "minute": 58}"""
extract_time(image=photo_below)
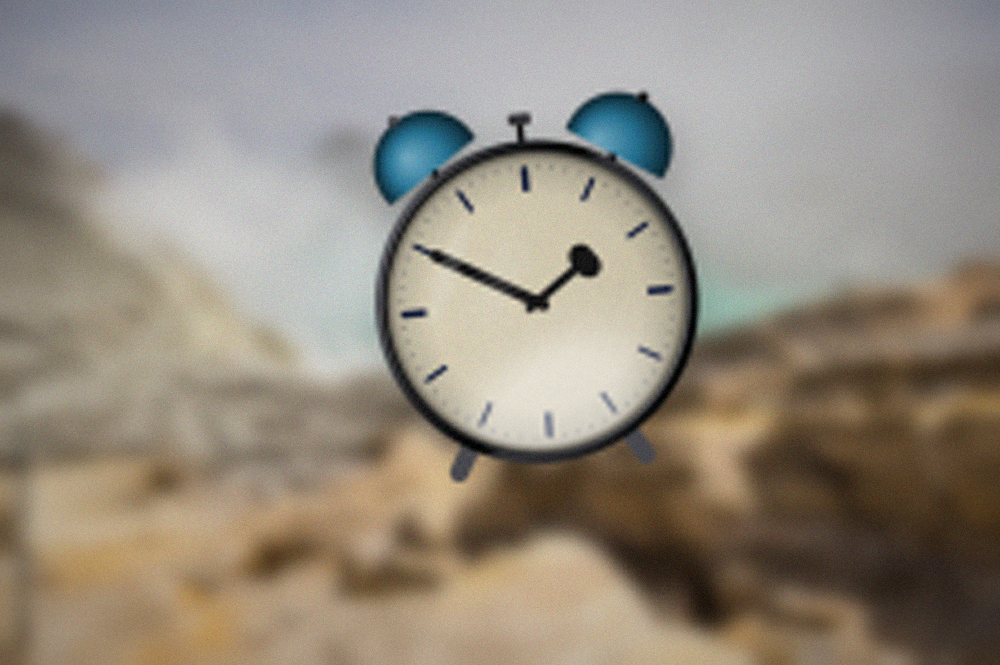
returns {"hour": 1, "minute": 50}
